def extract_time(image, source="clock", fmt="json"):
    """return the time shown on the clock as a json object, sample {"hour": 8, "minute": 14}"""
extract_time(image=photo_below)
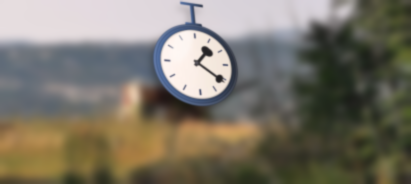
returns {"hour": 1, "minute": 21}
